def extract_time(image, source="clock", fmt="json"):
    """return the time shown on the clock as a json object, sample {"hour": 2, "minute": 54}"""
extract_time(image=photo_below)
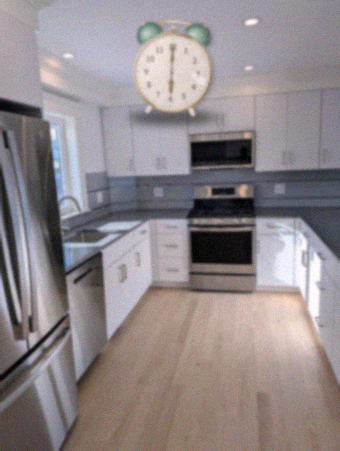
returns {"hour": 6, "minute": 0}
